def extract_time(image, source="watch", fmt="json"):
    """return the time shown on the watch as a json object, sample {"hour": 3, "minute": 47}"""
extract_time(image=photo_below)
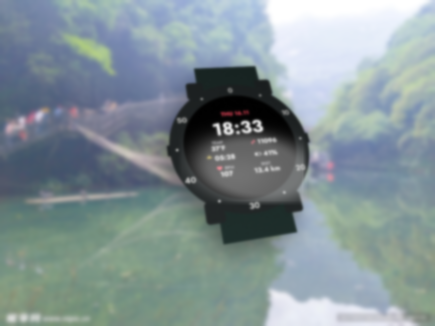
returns {"hour": 18, "minute": 33}
